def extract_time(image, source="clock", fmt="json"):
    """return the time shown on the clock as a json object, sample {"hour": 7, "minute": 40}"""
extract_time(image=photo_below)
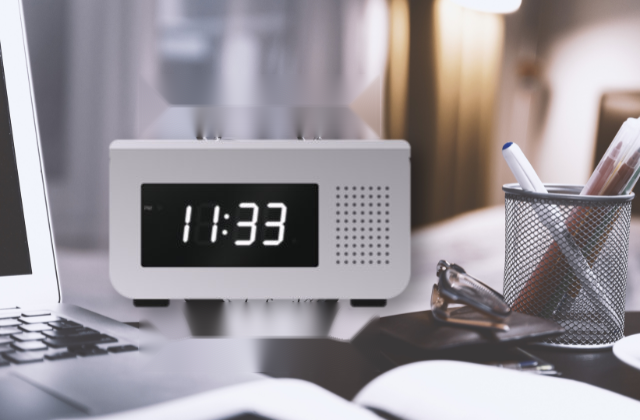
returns {"hour": 11, "minute": 33}
